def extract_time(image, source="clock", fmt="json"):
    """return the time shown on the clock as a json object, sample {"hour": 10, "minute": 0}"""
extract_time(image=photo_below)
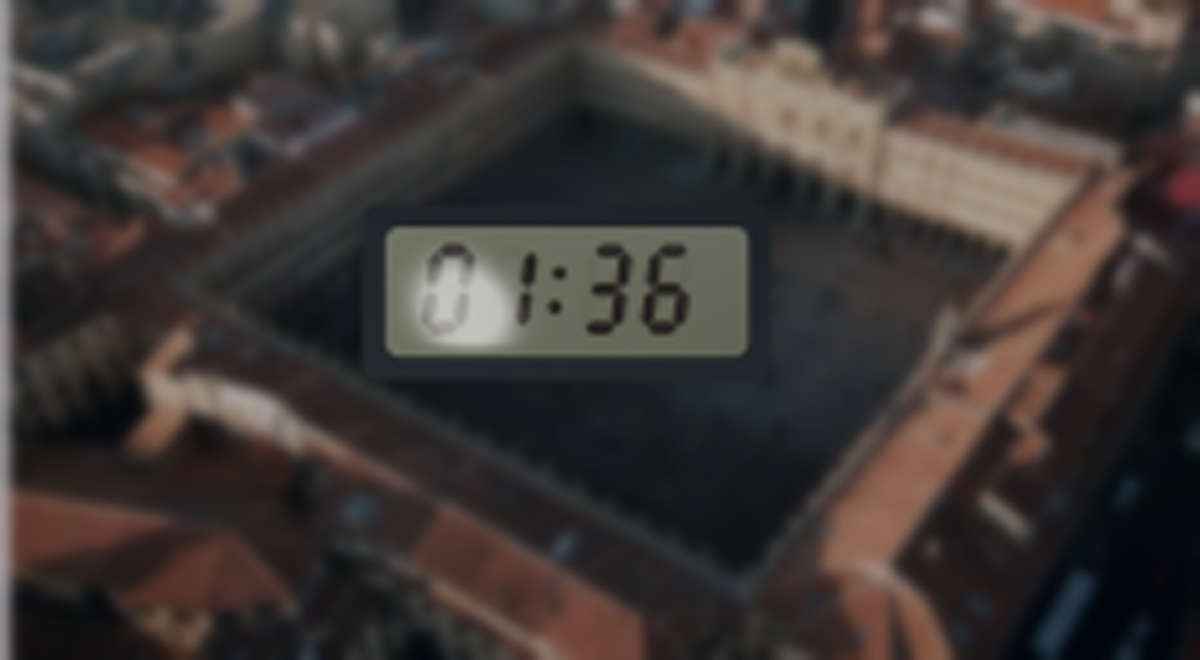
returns {"hour": 1, "minute": 36}
